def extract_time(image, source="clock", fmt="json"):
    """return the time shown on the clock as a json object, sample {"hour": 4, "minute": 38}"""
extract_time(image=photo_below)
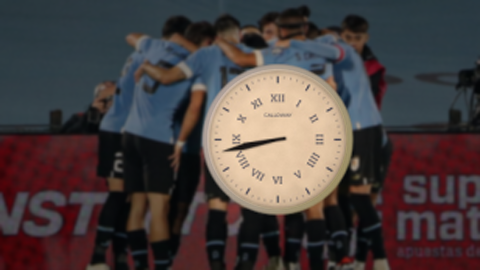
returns {"hour": 8, "minute": 43}
